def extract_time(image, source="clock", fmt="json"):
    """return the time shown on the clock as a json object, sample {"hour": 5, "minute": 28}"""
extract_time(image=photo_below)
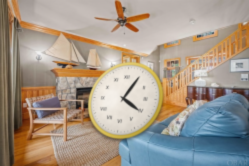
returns {"hour": 4, "minute": 5}
